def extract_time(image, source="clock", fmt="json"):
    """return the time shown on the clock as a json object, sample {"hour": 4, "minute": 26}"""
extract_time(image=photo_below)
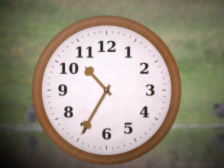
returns {"hour": 10, "minute": 35}
